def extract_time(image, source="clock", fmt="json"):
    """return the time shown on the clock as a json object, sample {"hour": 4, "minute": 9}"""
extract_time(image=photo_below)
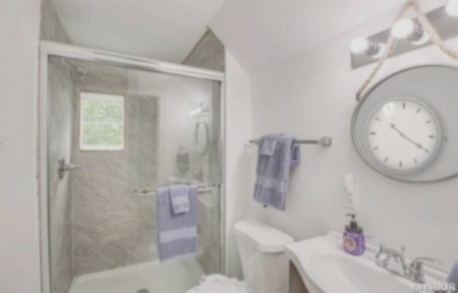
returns {"hour": 10, "minute": 20}
